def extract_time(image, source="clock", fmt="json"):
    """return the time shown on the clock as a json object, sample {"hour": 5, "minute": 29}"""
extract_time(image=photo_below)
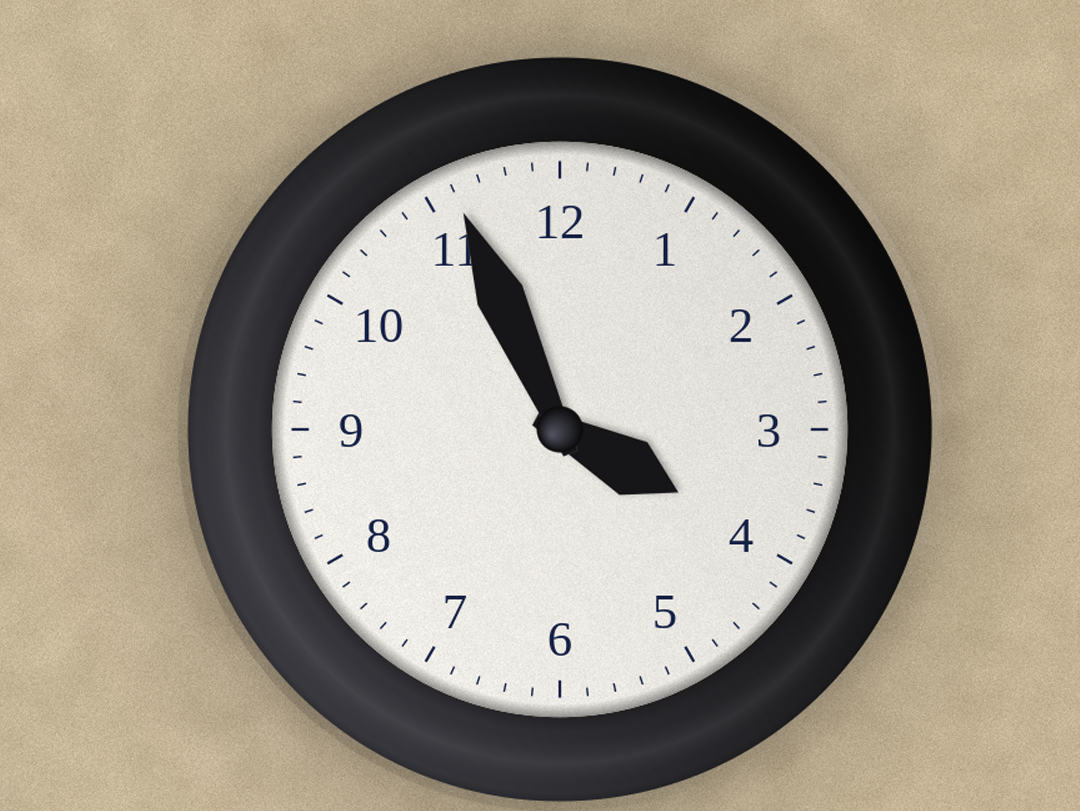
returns {"hour": 3, "minute": 56}
